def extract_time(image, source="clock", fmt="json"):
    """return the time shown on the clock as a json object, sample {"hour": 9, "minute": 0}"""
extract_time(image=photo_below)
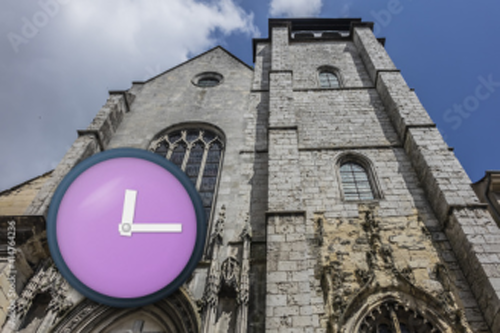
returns {"hour": 12, "minute": 15}
